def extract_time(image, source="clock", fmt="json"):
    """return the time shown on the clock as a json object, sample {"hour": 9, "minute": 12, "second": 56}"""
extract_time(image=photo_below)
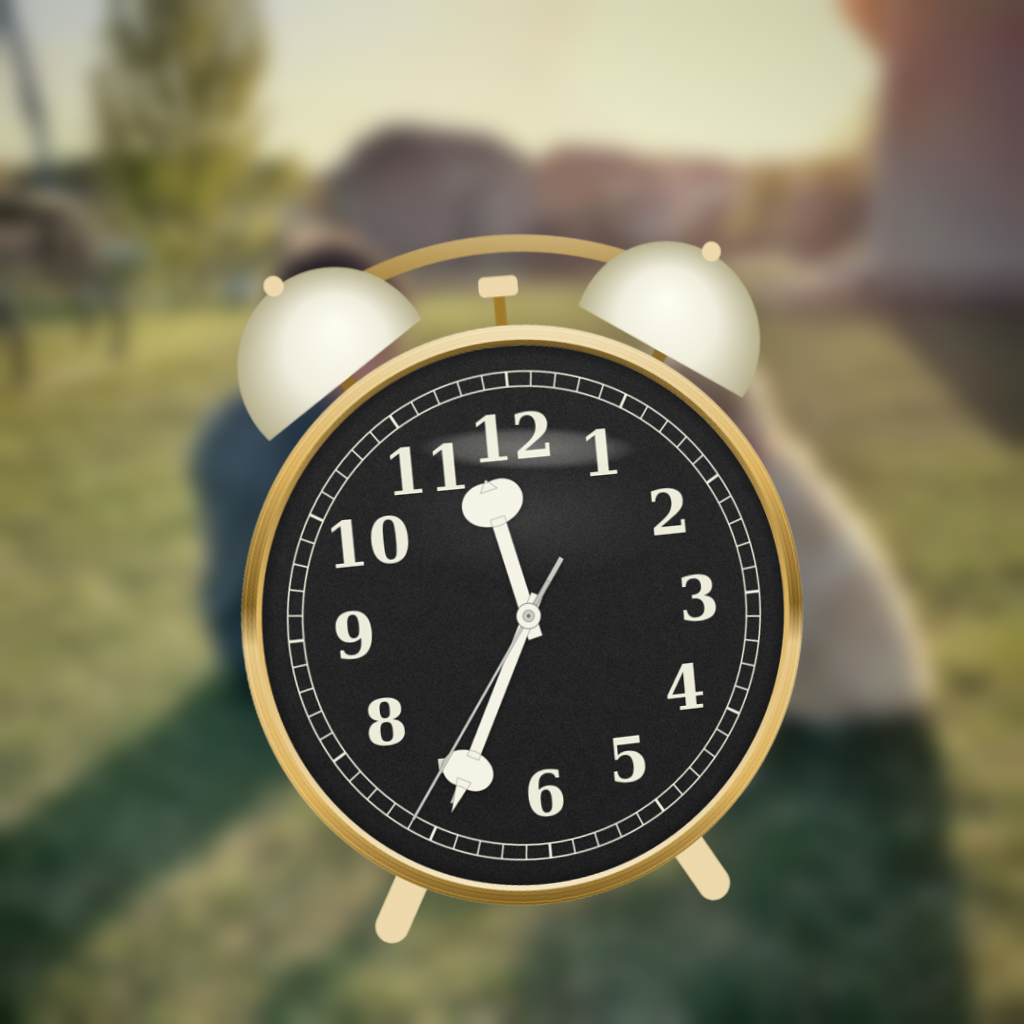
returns {"hour": 11, "minute": 34, "second": 36}
